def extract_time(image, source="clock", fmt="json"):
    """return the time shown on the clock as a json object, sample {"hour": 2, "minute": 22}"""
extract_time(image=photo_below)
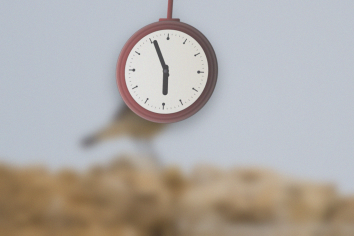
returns {"hour": 5, "minute": 56}
